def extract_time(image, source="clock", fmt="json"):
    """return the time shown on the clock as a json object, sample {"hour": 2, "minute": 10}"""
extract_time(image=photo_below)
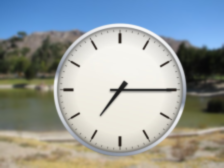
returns {"hour": 7, "minute": 15}
